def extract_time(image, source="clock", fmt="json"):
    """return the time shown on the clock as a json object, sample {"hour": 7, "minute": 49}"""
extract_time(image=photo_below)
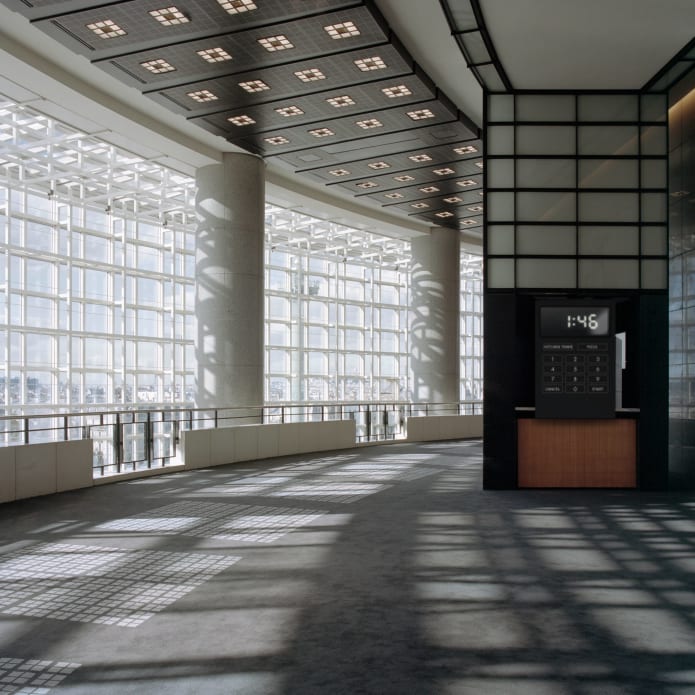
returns {"hour": 1, "minute": 46}
